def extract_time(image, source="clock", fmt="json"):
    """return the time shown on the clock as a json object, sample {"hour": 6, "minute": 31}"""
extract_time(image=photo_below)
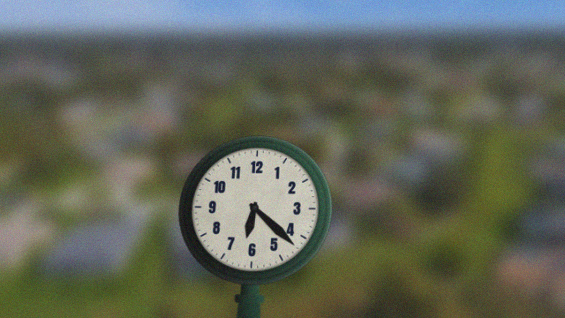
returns {"hour": 6, "minute": 22}
